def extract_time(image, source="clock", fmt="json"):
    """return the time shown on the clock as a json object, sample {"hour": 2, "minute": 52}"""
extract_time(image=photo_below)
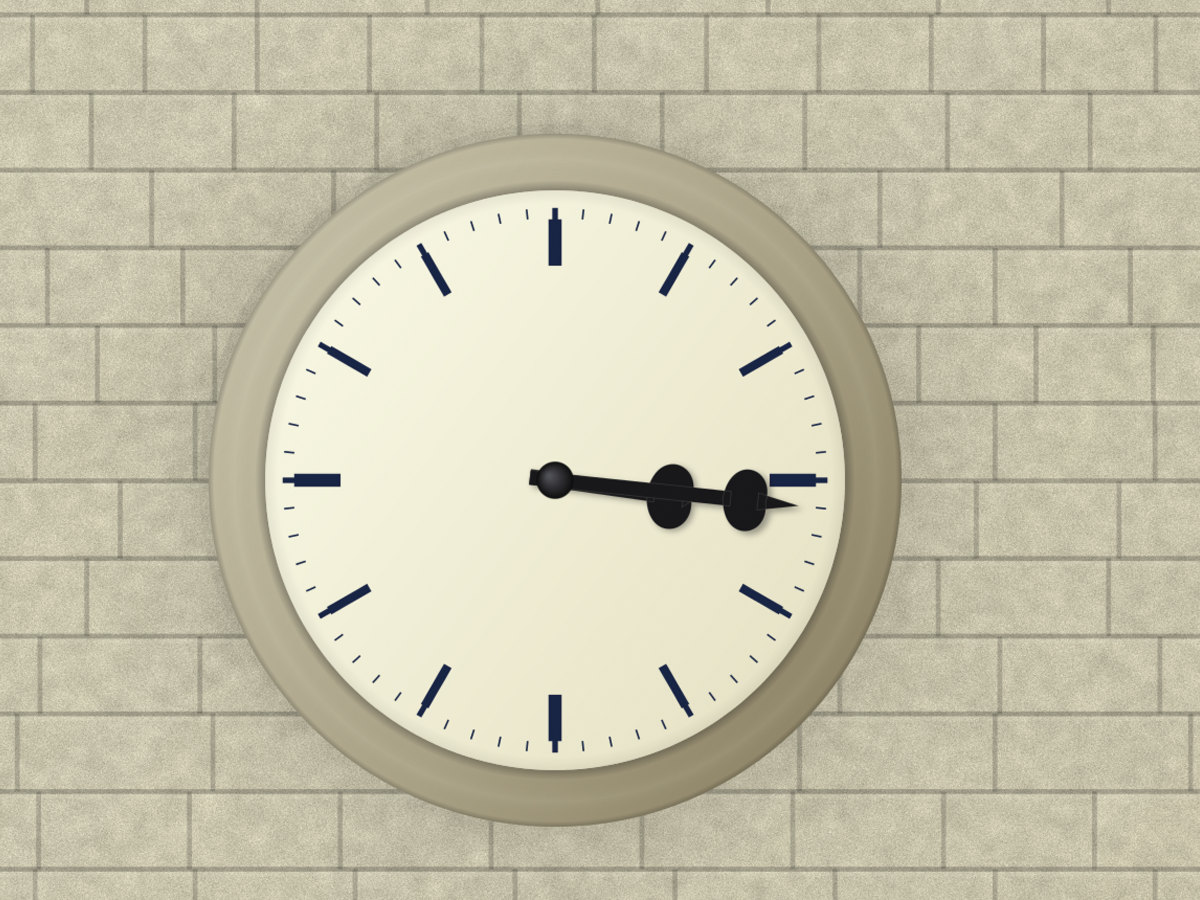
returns {"hour": 3, "minute": 16}
